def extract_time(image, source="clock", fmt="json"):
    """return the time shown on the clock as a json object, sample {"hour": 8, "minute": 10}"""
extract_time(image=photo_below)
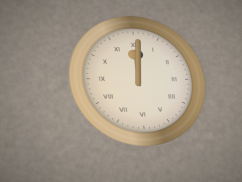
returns {"hour": 12, "minute": 1}
